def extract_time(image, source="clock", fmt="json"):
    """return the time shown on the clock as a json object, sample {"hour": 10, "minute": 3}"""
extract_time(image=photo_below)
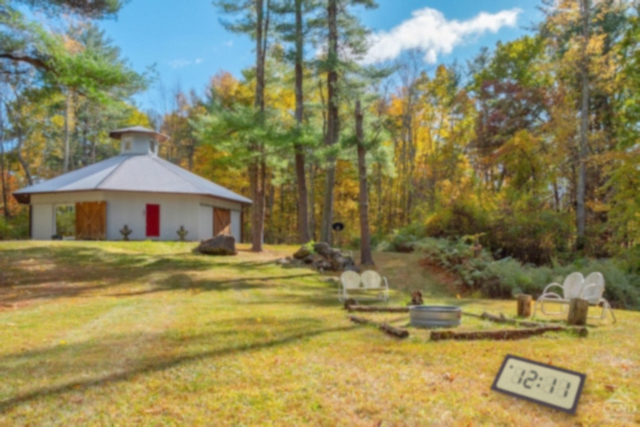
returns {"hour": 12, "minute": 11}
